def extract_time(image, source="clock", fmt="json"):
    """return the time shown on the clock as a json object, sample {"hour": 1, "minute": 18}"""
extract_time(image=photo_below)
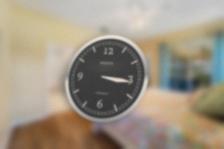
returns {"hour": 3, "minute": 16}
